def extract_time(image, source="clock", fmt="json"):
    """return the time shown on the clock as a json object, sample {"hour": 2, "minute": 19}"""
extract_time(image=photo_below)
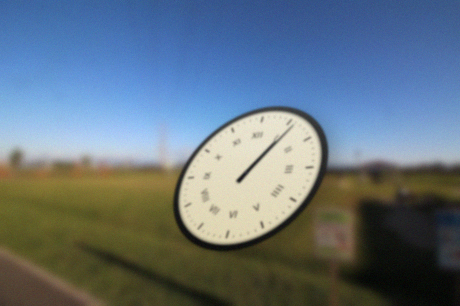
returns {"hour": 1, "minute": 6}
